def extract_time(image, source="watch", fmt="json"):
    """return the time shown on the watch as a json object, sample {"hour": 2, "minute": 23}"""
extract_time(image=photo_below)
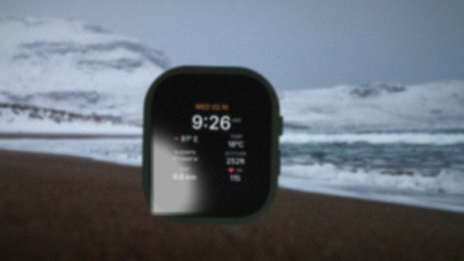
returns {"hour": 9, "minute": 26}
